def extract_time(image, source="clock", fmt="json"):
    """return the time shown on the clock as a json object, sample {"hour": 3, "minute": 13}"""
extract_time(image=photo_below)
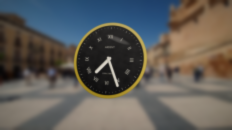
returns {"hour": 7, "minute": 26}
